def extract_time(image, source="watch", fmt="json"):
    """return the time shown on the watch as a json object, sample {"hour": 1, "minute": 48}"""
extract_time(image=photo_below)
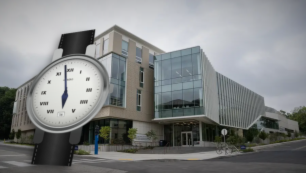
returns {"hour": 5, "minute": 58}
